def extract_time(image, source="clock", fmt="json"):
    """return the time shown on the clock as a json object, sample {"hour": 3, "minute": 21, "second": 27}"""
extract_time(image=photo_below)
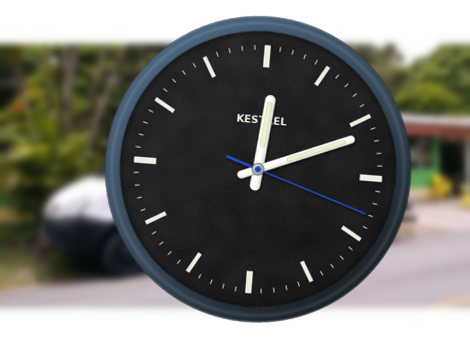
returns {"hour": 12, "minute": 11, "second": 18}
